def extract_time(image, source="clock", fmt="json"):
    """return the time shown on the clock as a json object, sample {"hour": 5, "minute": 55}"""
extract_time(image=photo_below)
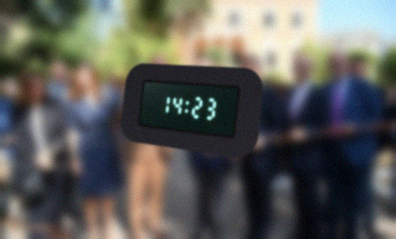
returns {"hour": 14, "minute": 23}
